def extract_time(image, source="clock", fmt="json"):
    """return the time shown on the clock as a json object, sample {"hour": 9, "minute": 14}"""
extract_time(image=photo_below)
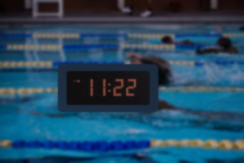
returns {"hour": 11, "minute": 22}
